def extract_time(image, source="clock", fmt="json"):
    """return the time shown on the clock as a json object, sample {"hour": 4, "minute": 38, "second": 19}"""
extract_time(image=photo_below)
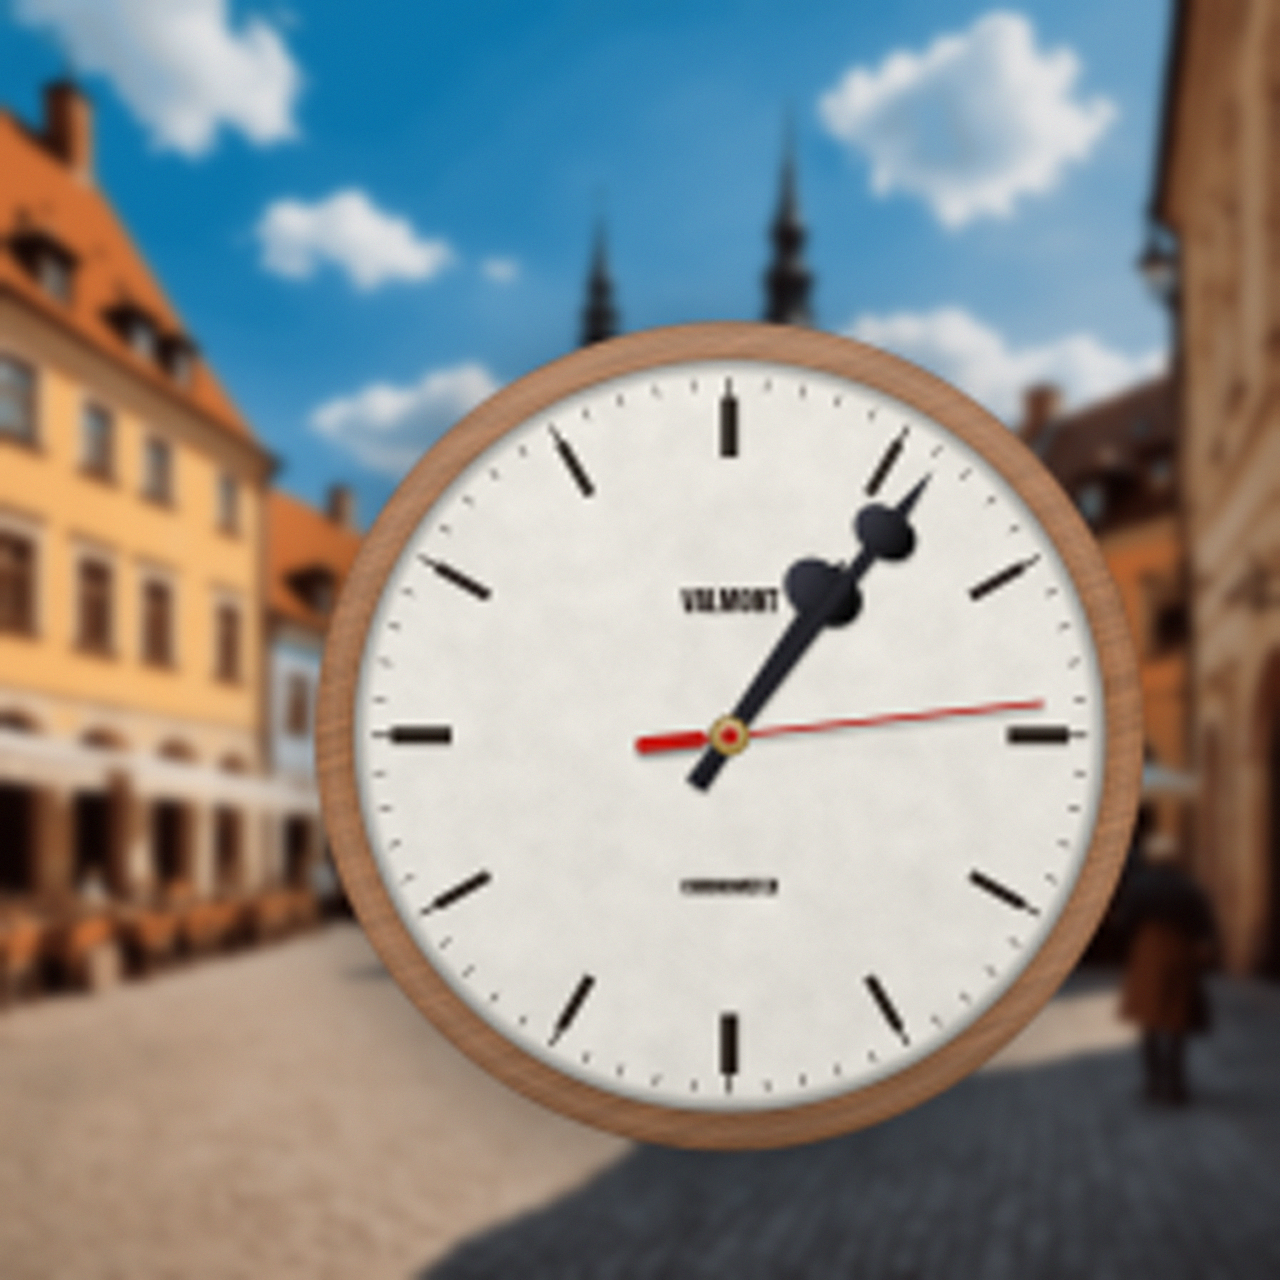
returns {"hour": 1, "minute": 6, "second": 14}
